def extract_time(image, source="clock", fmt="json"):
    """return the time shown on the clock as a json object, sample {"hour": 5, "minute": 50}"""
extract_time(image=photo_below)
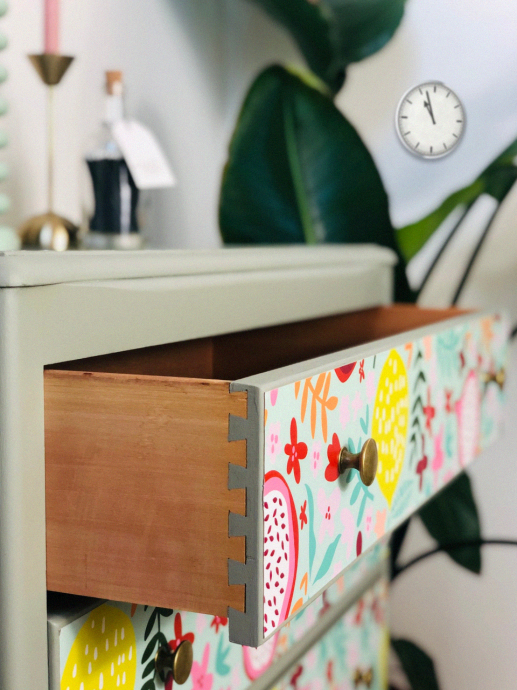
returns {"hour": 10, "minute": 57}
